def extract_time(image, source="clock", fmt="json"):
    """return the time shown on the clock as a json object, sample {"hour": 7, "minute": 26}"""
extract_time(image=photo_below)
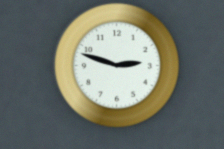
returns {"hour": 2, "minute": 48}
